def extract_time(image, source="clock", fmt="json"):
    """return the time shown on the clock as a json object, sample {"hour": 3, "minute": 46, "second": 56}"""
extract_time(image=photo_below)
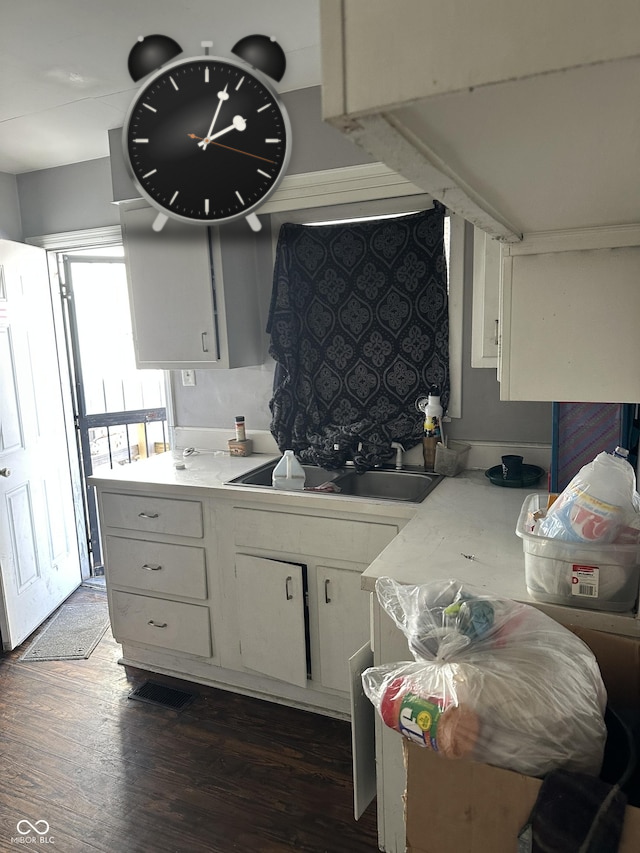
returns {"hour": 2, "minute": 3, "second": 18}
